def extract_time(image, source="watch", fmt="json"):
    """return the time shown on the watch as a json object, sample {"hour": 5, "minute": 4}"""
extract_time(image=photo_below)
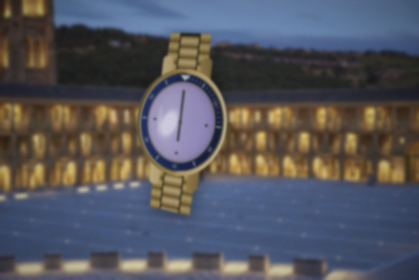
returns {"hour": 6, "minute": 0}
